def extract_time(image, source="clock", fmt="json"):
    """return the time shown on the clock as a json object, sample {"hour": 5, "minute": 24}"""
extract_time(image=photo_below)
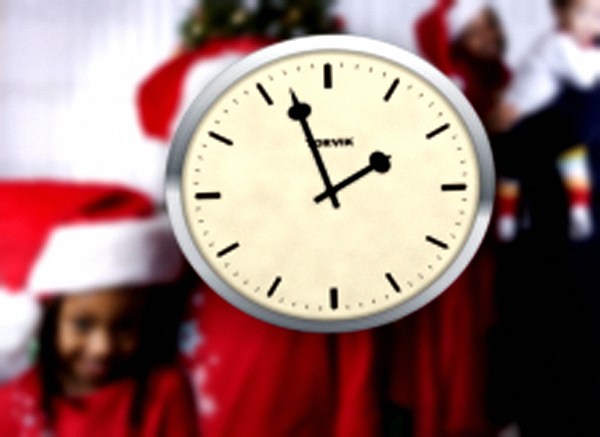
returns {"hour": 1, "minute": 57}
